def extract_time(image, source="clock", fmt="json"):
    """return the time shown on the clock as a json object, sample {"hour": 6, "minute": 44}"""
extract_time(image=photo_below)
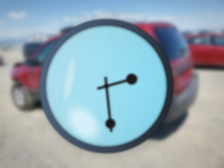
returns {"hour": 2, "minute": 29}
